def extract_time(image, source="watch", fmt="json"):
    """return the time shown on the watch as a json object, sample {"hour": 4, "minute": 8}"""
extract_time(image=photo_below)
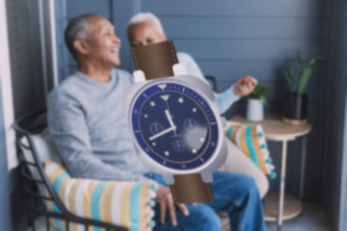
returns {"hour": 11, "minute": 42}
